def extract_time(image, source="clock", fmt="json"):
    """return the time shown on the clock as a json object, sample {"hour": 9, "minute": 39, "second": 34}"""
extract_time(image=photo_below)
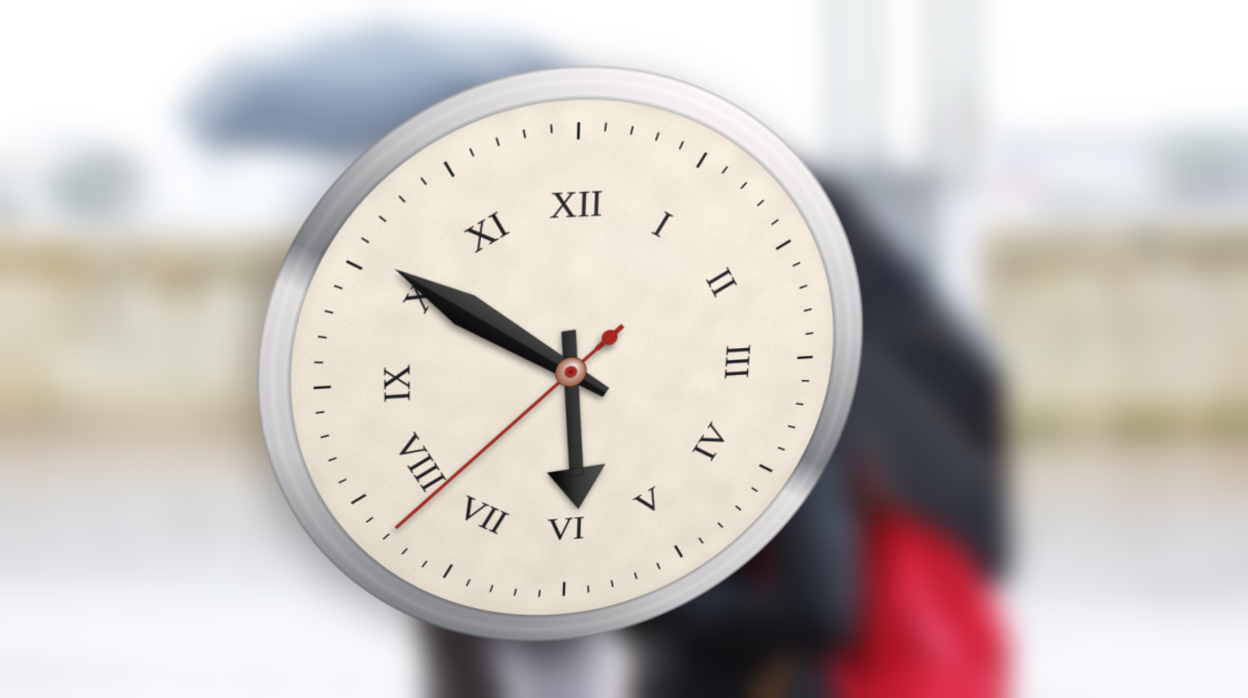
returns {"hour": 5, "minute": 50, "second": 38}
